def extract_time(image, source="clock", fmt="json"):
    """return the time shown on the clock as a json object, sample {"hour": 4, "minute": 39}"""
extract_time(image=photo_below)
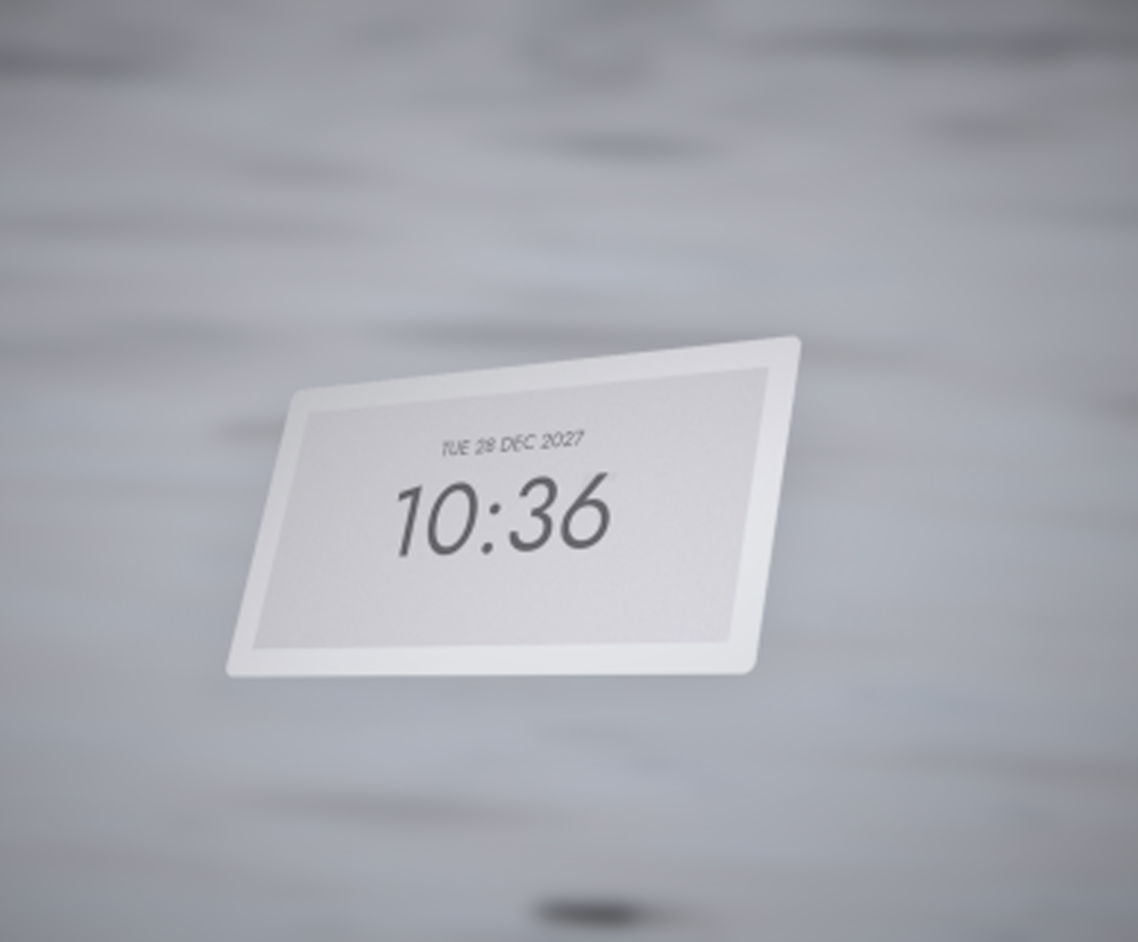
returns {"hour": 10, "minute": 36}
